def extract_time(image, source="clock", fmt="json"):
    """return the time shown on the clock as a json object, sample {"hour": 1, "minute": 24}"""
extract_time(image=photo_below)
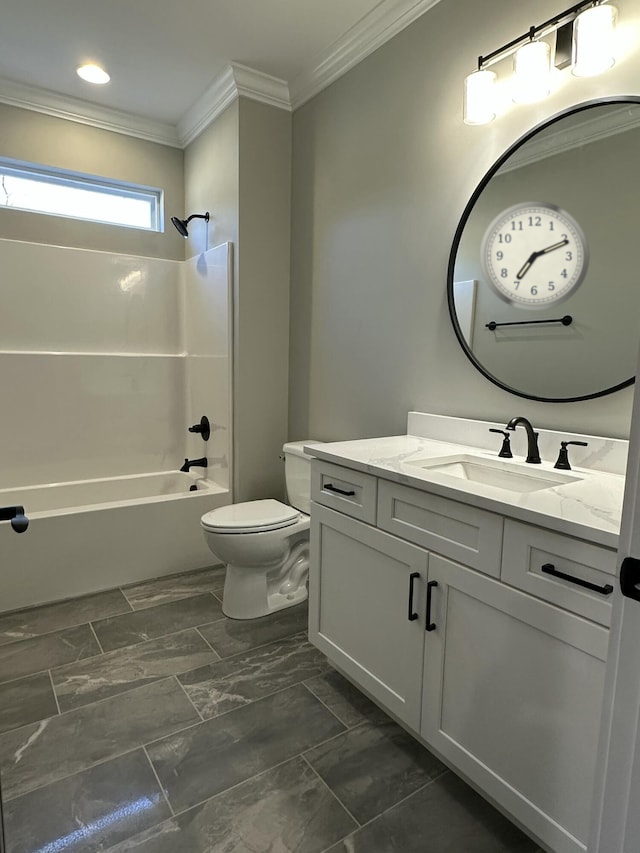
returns {"hour": 7, "minute": 11}
